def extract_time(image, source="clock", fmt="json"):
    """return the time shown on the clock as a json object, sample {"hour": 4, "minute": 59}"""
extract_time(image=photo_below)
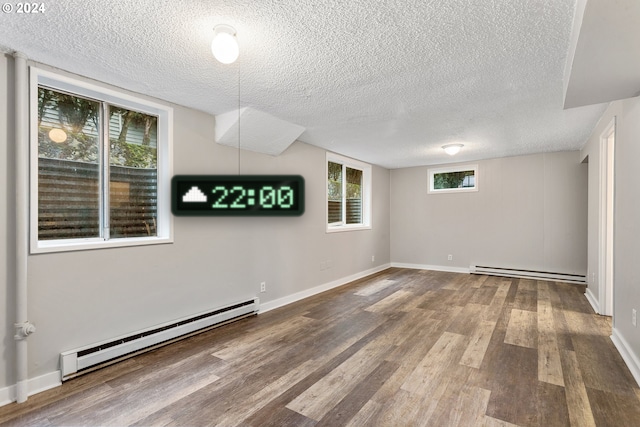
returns {"hour": 22, "minute": 0}
